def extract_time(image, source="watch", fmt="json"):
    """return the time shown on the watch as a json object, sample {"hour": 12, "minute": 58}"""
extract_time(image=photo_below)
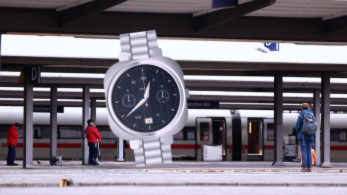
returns {"hour": 12, "minute": 39}
